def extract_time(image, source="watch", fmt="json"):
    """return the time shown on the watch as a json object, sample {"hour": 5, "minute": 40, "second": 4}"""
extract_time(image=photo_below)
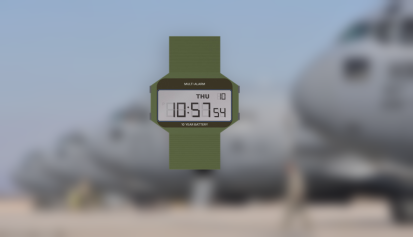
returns {"hour": 10, "minute": 57, "second": 54}
